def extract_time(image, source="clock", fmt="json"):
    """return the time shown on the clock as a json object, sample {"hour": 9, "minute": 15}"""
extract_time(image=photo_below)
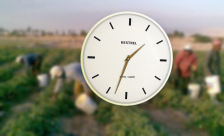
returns {"hour": 1, "minute": 33}
